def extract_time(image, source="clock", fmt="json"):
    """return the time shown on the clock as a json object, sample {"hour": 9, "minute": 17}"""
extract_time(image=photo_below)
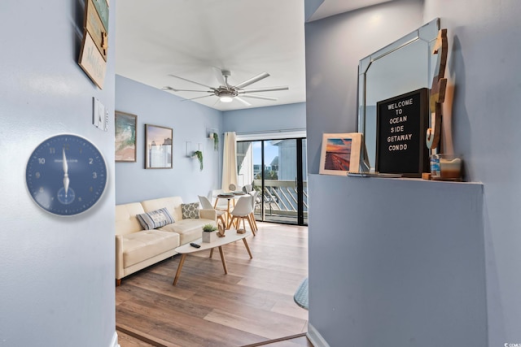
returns {"hour": 5, "minute": 59}
